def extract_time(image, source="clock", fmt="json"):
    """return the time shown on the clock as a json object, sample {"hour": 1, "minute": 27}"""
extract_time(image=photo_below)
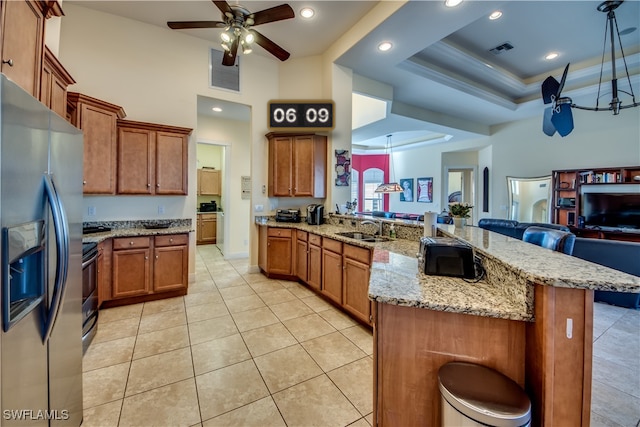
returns {"hour": 6, "minute": 9}
